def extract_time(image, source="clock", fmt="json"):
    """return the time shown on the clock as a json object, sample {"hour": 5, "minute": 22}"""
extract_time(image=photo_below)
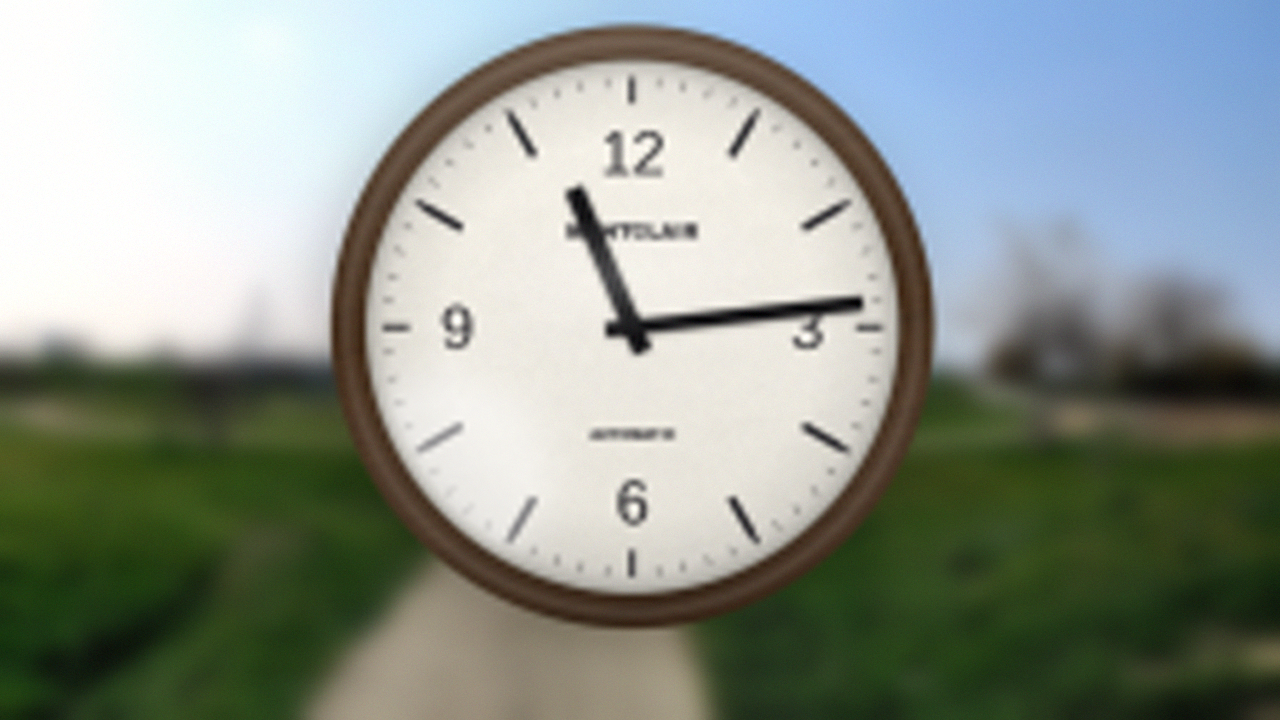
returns {"hour": 11, "minute": 14}
